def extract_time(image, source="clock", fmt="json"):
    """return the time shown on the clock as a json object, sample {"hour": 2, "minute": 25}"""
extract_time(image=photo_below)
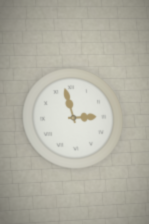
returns {"hour": 2, "minute": 58}
